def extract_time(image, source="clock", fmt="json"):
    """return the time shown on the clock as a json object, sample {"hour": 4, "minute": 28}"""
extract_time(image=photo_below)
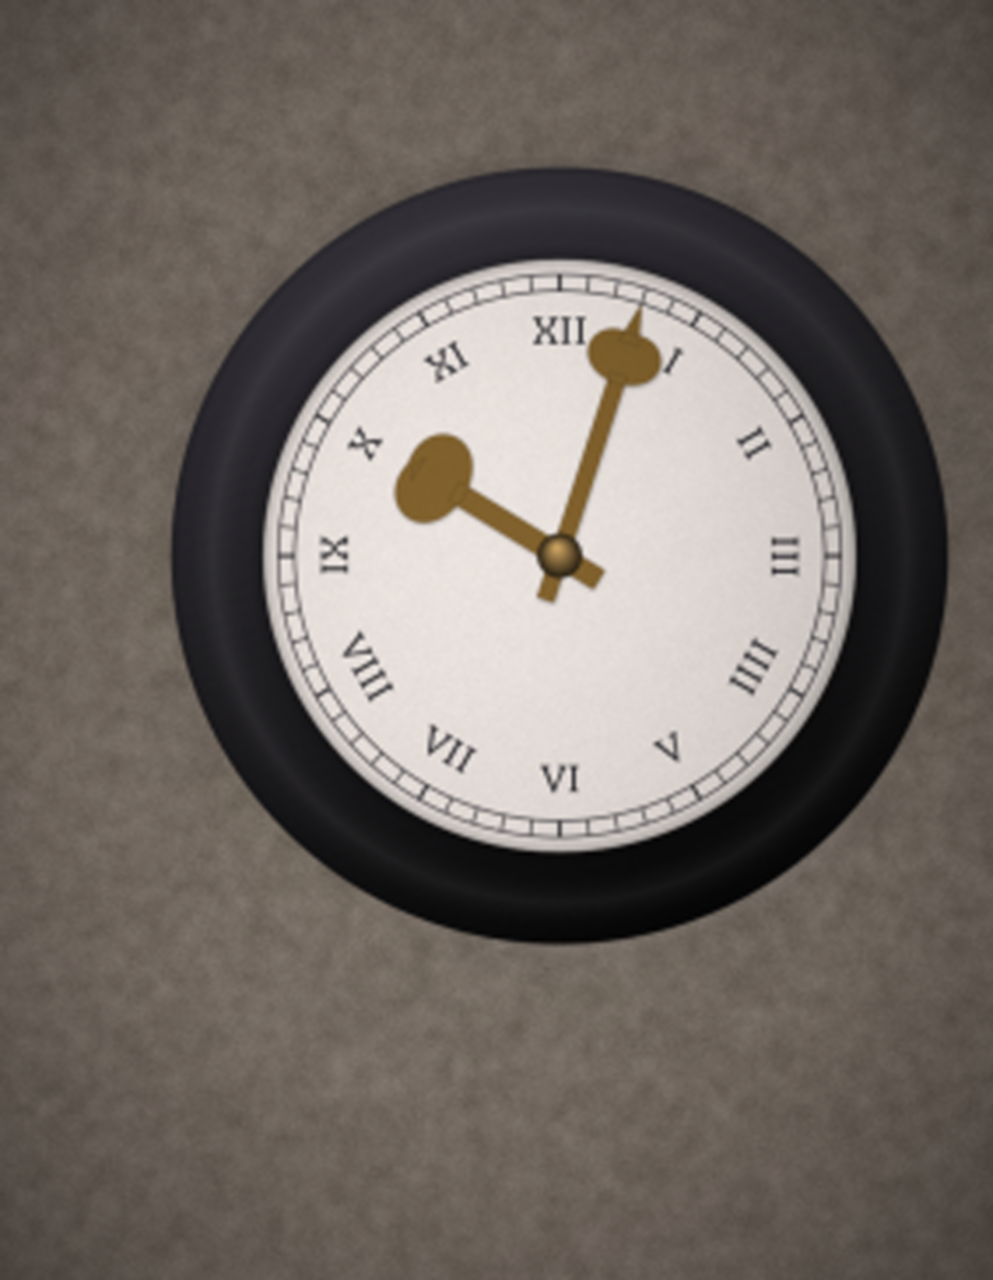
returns {"hour": 10, "minute": 3}
